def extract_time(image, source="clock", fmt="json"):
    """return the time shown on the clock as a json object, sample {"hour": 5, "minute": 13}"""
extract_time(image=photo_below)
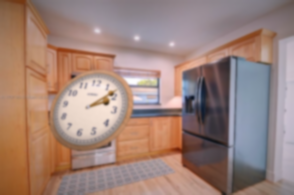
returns {"hour": 2, "minute": 8}
